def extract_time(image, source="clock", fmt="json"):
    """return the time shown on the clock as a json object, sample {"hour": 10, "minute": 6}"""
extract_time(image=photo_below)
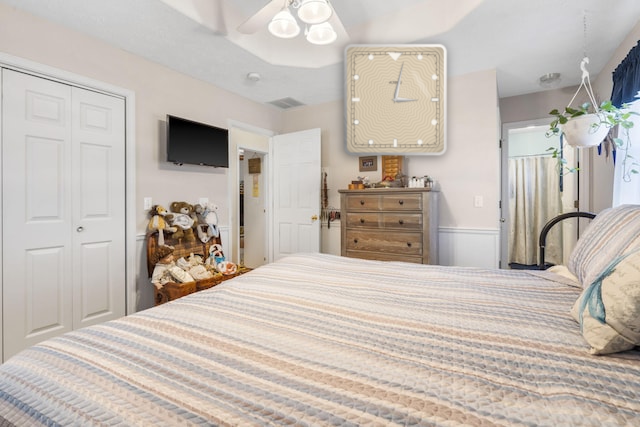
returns {"hour": 3, "minute": 2}
